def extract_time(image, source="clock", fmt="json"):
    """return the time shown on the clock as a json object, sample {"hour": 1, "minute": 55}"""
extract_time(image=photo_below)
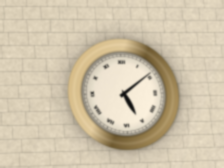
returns {"hour": 5, "minute": 9}
